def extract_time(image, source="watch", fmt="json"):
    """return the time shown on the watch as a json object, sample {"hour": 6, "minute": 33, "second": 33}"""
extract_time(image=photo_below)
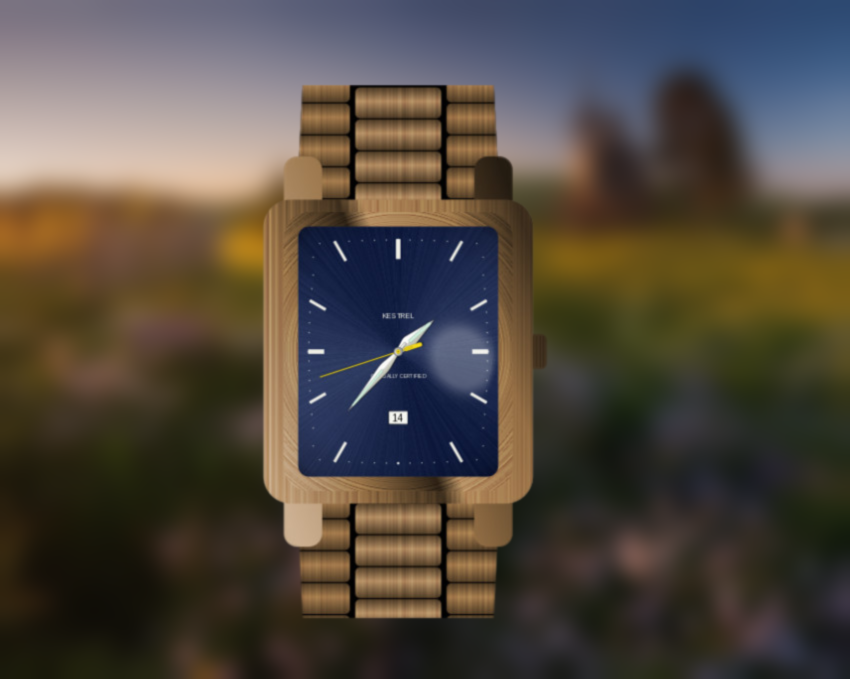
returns {"hour": 1, "minute": 36, "second": 42}
